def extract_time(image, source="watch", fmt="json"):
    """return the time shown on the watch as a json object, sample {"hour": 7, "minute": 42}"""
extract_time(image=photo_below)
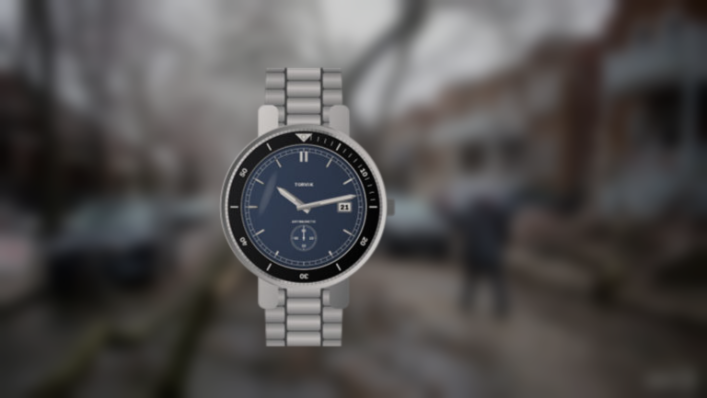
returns {"hour": 10, "minute": 13}
